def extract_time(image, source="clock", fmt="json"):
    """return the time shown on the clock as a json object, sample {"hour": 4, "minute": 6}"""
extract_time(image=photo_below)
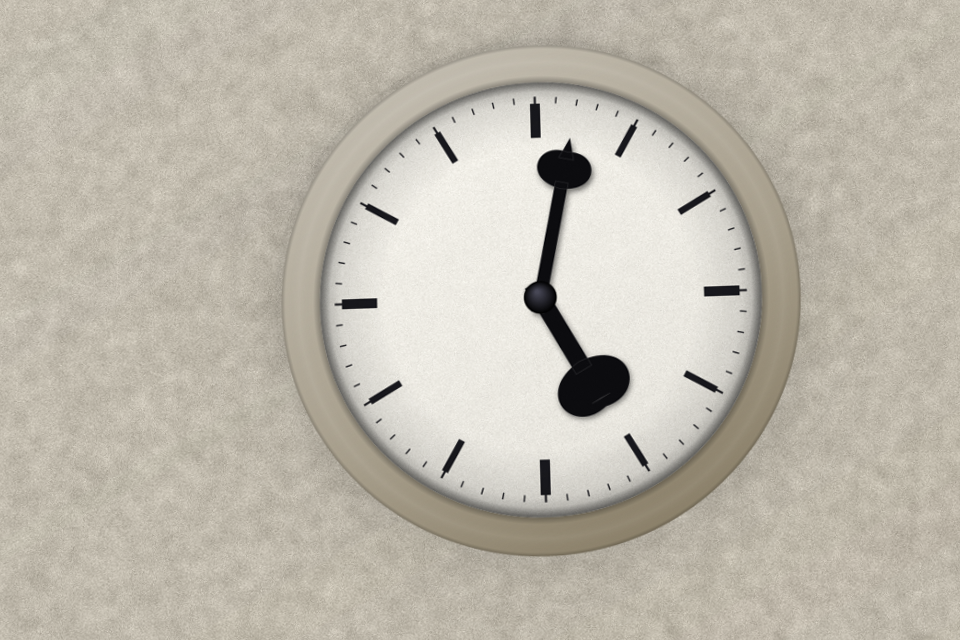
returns {"hour": 5, "minute": 2}
